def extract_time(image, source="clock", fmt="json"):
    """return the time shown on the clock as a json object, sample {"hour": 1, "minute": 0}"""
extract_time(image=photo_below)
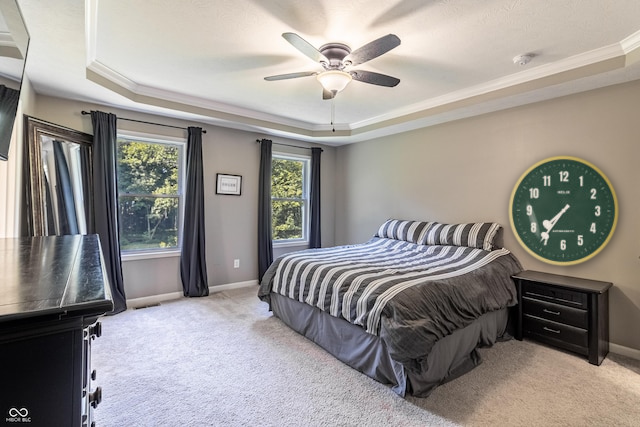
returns {"hour": 7, "minute": 36}
